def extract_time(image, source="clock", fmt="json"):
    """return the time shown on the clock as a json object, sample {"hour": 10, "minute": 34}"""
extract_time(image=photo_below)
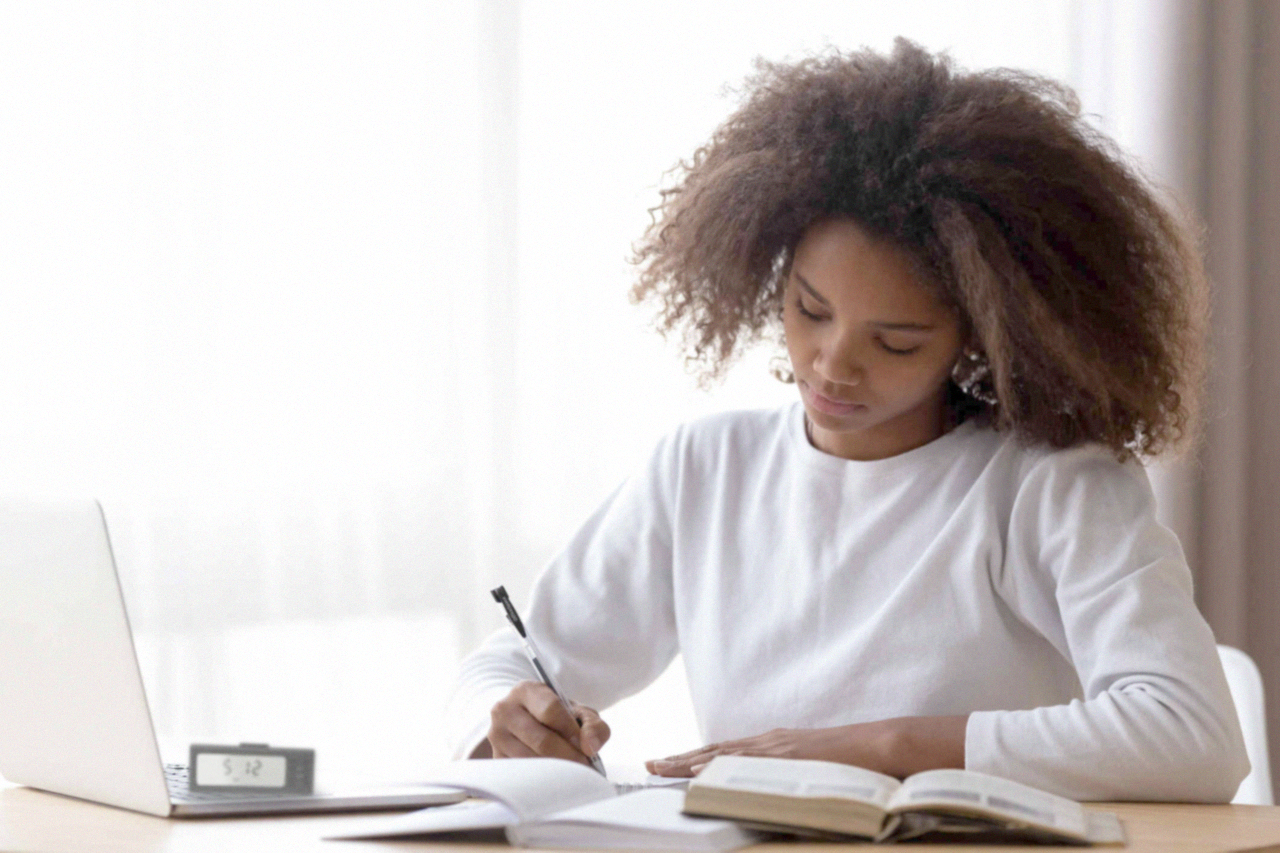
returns {"hour": 5, "minute": 12}
